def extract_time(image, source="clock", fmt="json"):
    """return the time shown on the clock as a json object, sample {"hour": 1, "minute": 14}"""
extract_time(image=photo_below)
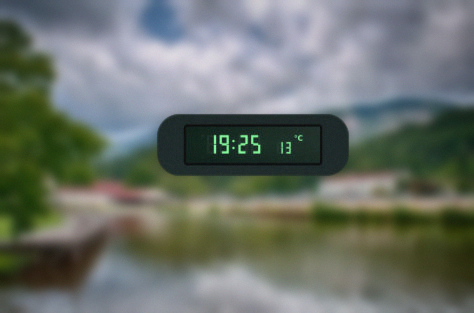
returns {"hour": 19, "minute": 25}
